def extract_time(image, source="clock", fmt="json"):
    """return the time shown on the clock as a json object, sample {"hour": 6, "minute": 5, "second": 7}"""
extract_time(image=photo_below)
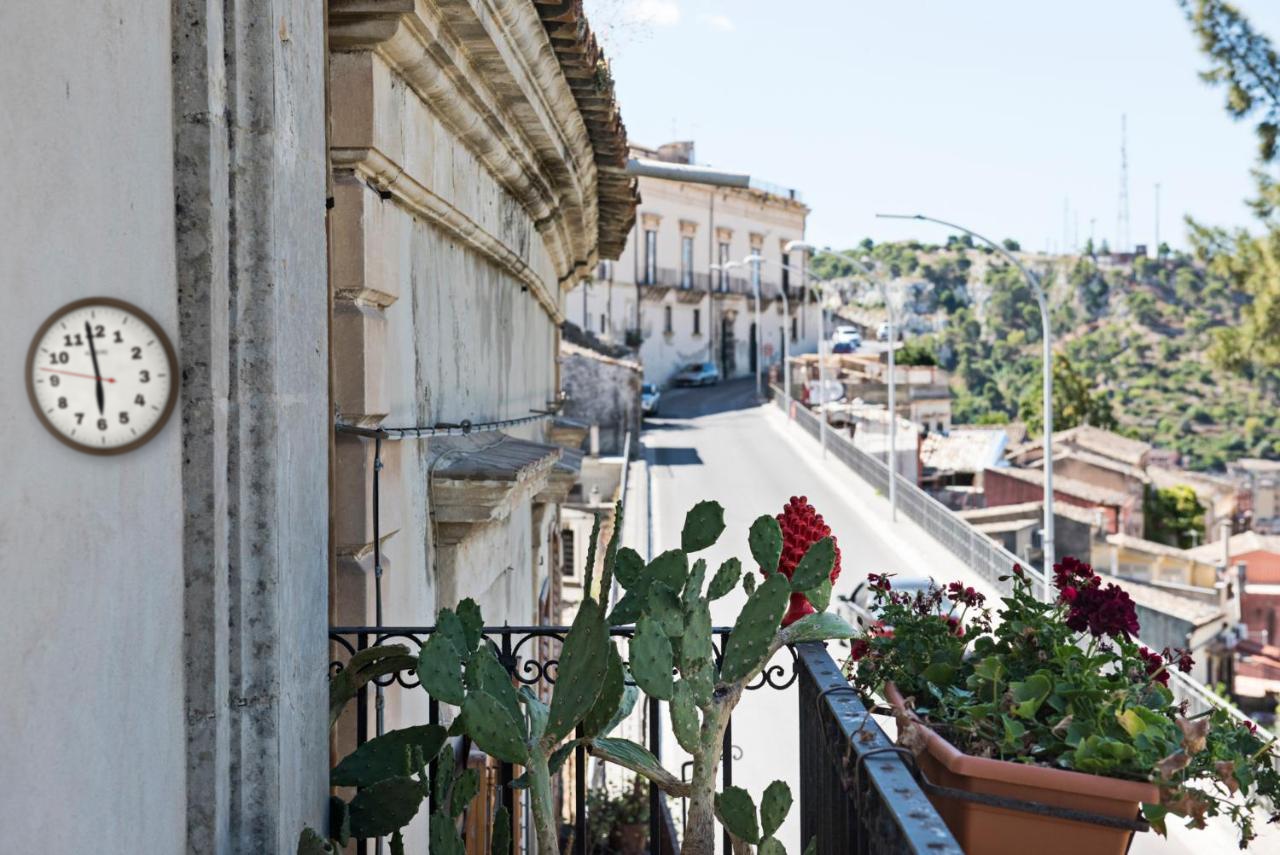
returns {"hour": 5, "minute": 58, "second": 47}
